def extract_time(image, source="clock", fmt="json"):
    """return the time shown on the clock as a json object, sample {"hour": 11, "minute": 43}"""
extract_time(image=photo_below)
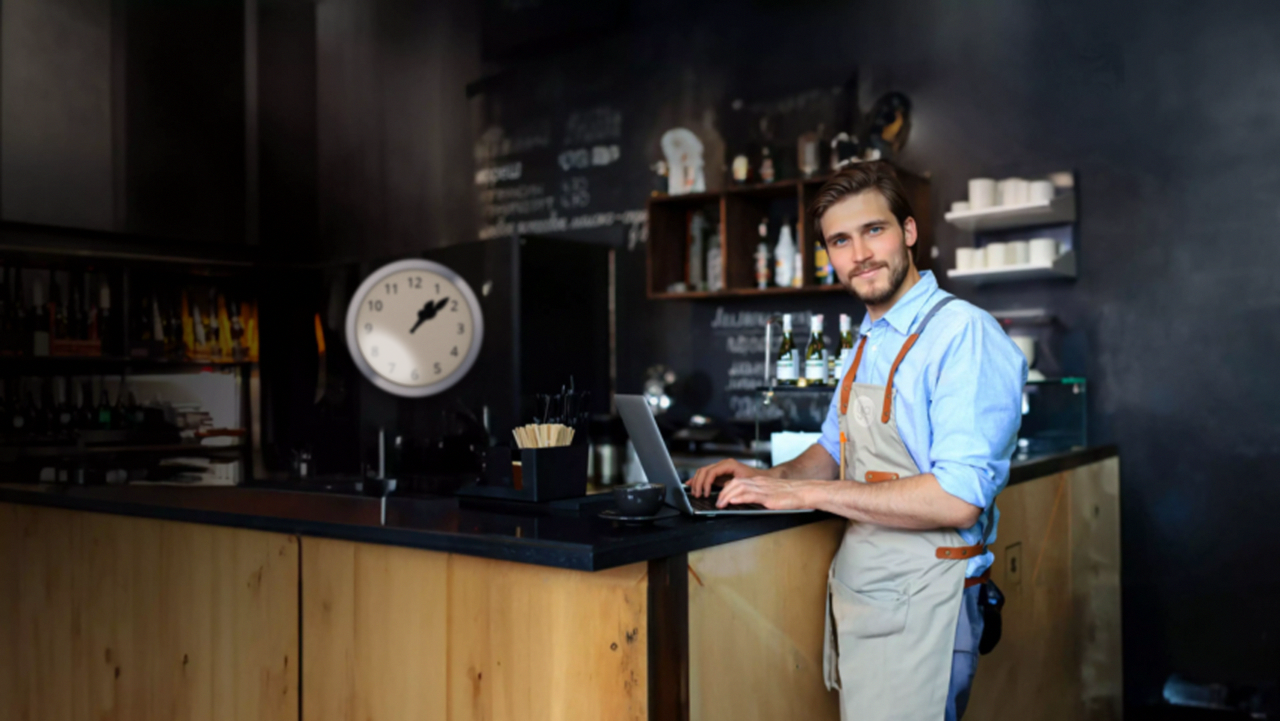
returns {"hour": 1, "minute": 8}
